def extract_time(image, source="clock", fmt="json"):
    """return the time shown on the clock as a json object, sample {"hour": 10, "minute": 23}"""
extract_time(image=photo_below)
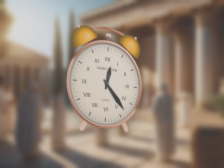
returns {"hour": 12, "minute": 23}
